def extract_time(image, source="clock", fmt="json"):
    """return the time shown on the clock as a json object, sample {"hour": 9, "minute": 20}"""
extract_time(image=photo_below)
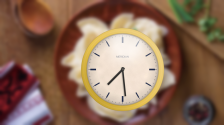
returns {"hour": 7, "minute": 29}
